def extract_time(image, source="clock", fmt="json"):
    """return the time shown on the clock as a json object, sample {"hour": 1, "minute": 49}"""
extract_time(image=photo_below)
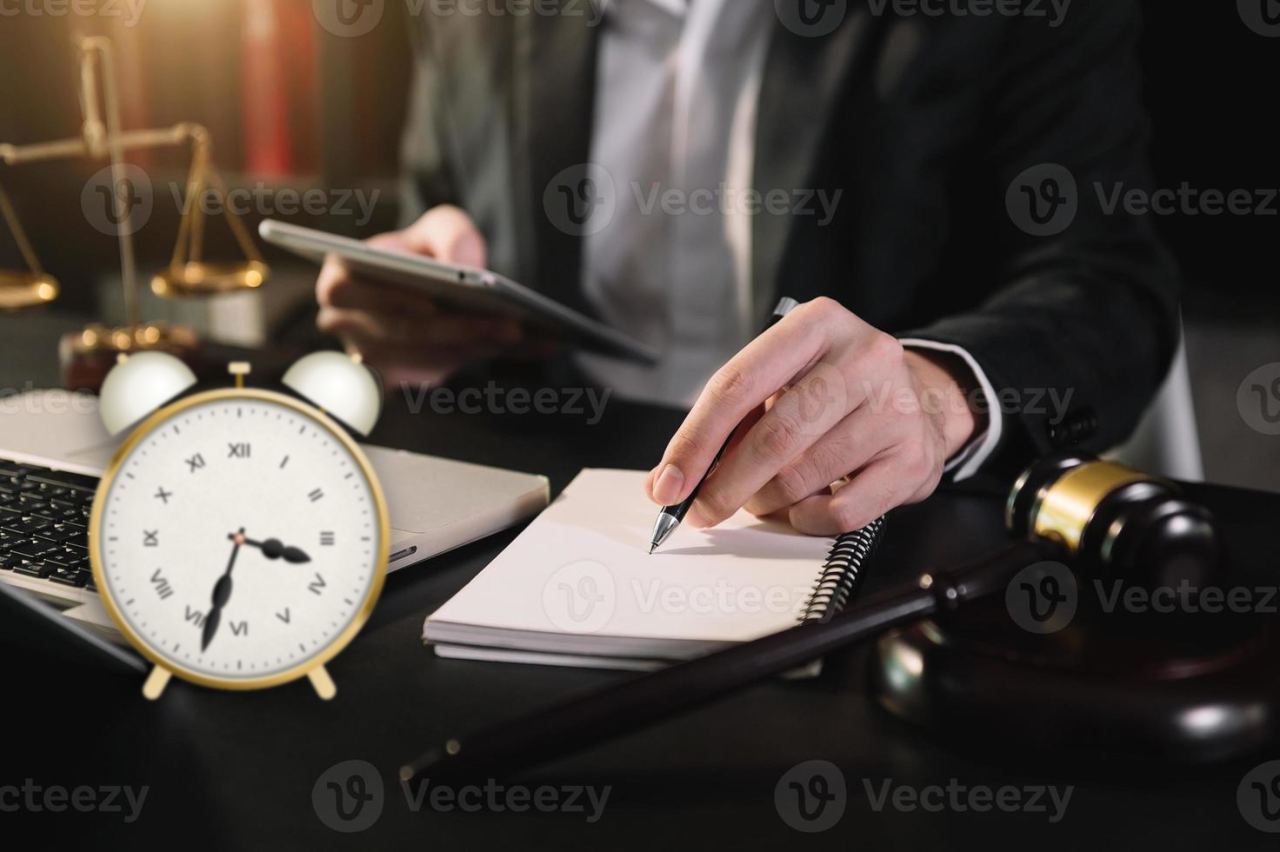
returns {"hour": 3, "minute": 33}
